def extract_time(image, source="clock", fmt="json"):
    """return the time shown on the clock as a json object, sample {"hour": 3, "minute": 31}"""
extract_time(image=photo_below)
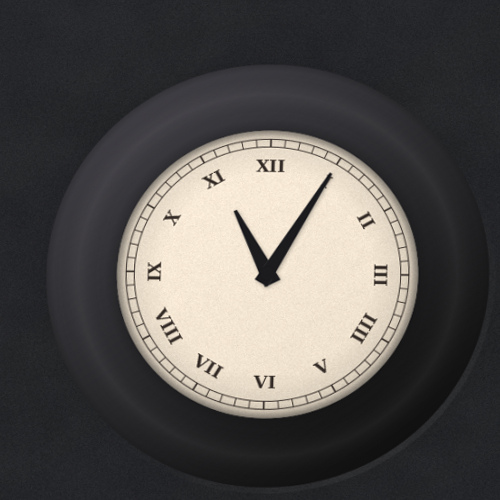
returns {"hour": 11, "minute": 5}
